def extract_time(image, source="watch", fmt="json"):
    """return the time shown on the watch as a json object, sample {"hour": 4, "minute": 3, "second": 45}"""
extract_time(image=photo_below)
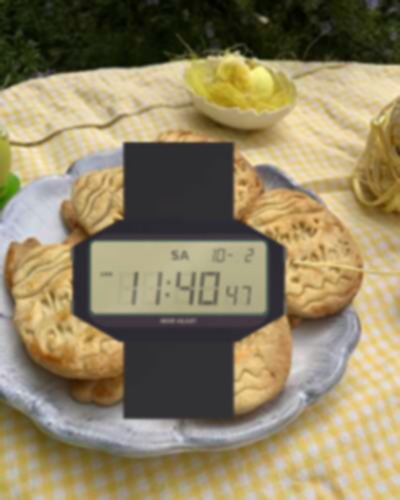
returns {"hour": 11, "minute": 40, "second": 47}
